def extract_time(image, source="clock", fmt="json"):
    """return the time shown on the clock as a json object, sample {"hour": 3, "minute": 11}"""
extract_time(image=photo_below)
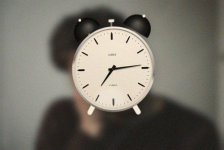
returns {"hour": 7, "minute": 14}
